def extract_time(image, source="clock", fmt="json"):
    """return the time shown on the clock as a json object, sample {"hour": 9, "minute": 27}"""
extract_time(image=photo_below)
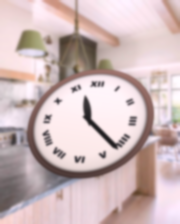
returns {"hour": 11, "minute": 22}
